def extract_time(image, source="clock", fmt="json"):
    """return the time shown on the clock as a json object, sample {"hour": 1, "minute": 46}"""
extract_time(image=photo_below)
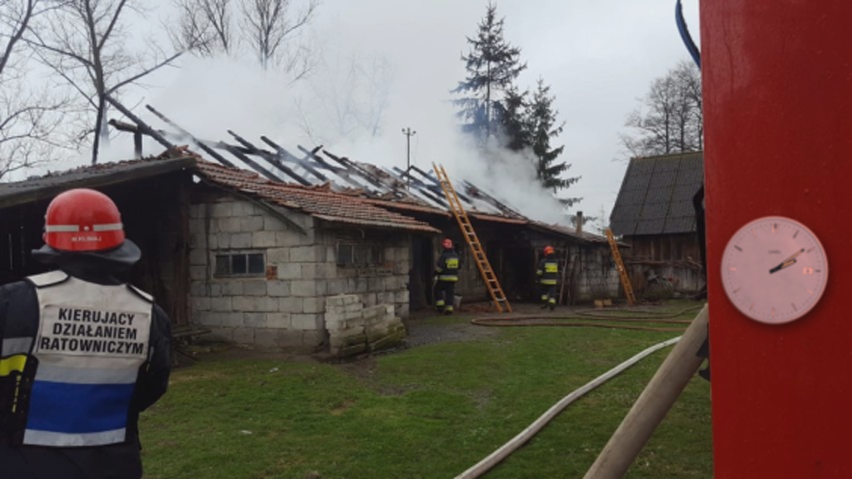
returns {"hour": 2, "minute": 9}
